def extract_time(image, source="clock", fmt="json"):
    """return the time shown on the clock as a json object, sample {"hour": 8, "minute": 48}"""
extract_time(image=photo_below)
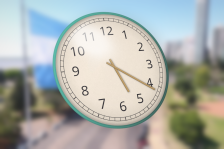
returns {"hour": 5, "minute": 21}
